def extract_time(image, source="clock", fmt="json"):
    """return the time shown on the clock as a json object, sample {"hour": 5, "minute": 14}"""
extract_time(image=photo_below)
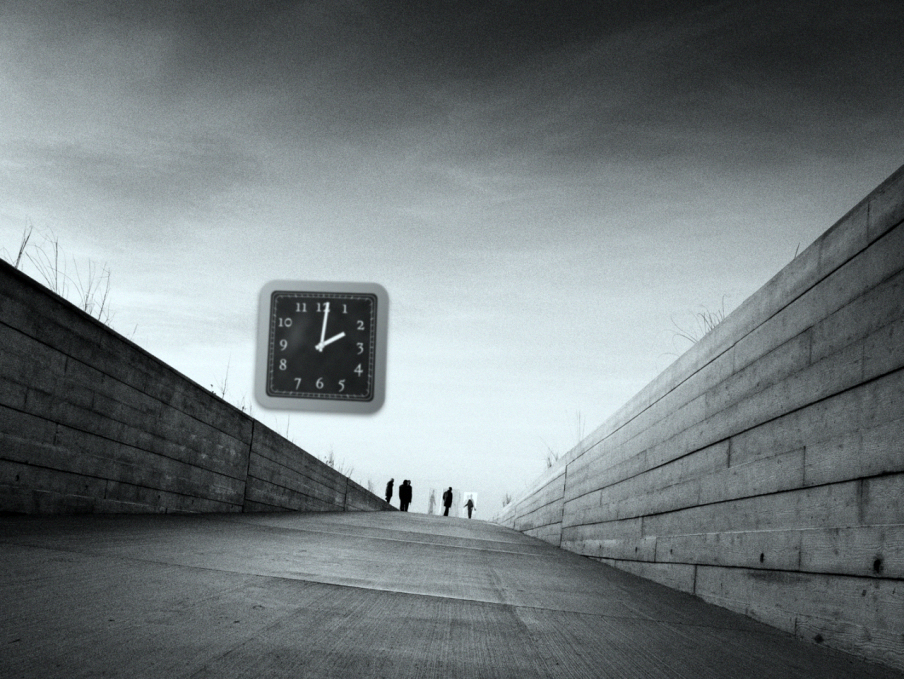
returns {"hour": 2, "minute": 1}
